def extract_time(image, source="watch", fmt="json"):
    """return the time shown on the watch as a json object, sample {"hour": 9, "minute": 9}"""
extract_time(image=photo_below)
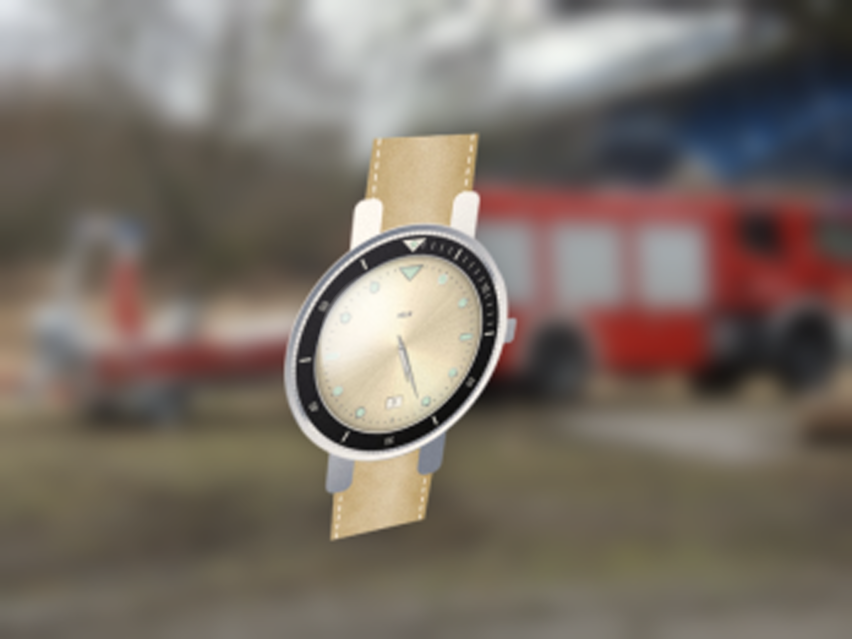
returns {"hour": 5, "minute": 26}
